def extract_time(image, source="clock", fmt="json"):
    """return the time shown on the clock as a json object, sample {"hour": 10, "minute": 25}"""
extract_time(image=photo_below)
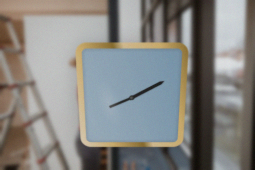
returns {"hour": 8, "minute": 10}
